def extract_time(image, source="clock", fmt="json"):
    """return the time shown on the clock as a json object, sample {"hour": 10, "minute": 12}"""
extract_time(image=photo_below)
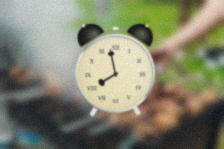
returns {"hour": 7, "minute": 58}
